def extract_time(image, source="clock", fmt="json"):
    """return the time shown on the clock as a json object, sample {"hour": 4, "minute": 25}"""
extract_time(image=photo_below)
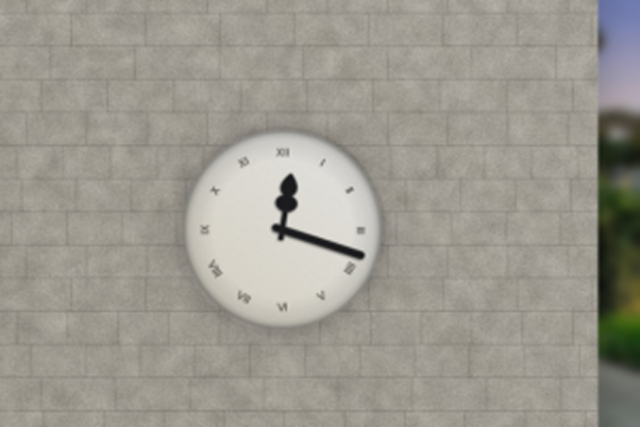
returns {"hour": 12, "minute": 18}
